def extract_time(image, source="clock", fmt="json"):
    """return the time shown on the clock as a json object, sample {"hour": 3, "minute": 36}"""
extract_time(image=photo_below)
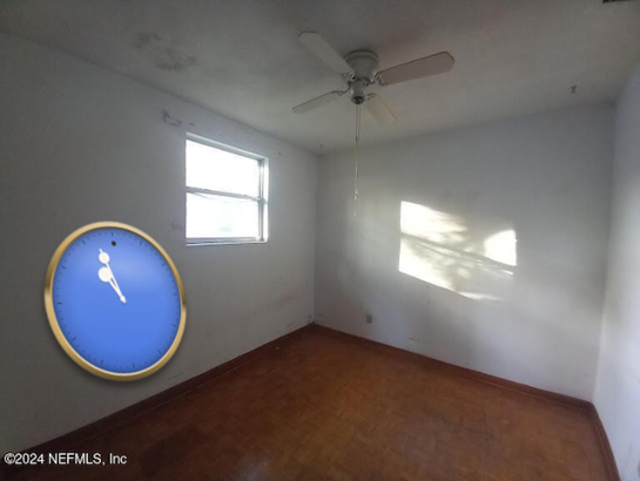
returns {"hour": 10, "minute": 57}
